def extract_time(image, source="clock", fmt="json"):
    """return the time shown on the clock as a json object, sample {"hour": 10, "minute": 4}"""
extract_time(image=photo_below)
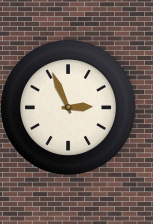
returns {"hour": 2, "minute": 56}
